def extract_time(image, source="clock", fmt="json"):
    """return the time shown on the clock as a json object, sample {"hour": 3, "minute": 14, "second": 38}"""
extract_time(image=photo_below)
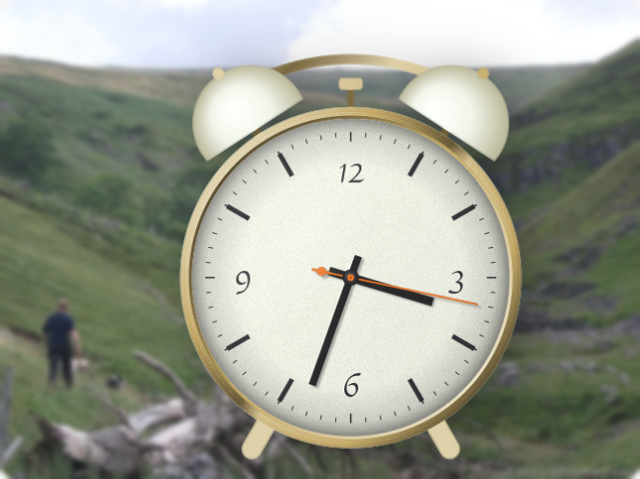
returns {"hour": 3, "minute": 33, "second": 17}
